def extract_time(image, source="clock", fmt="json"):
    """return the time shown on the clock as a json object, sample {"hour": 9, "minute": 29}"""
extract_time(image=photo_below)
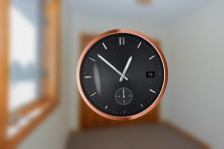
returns {"hour": 12, "minute": 52}
